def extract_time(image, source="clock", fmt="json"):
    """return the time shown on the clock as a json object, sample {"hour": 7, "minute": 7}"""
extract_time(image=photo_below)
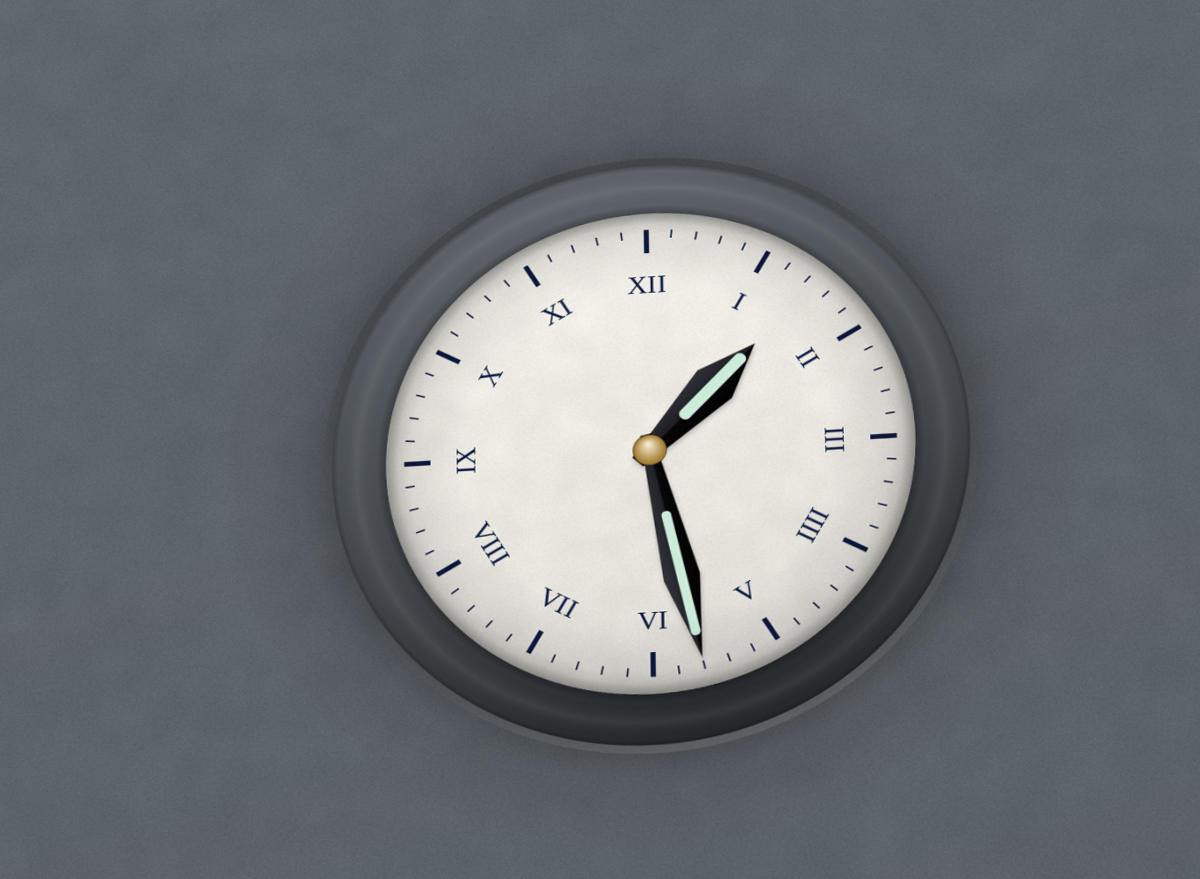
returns {"hour": 1, "minute": 28}
